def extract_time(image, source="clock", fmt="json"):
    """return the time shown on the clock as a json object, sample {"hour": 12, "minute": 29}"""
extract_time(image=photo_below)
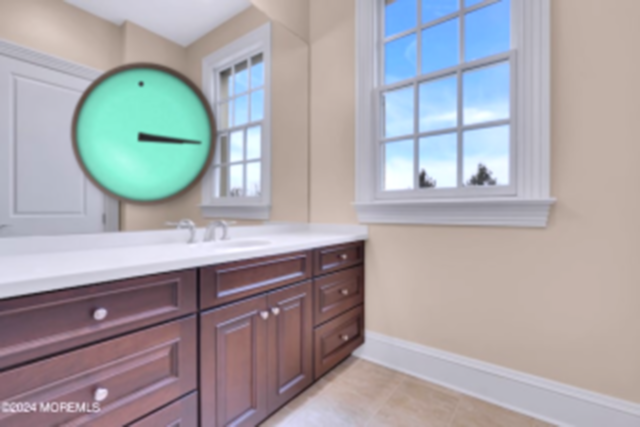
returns {"hour": 3, "minute": 16}
